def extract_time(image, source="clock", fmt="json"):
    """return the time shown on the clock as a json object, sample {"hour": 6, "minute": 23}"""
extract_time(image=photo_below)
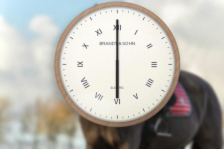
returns {"hour": 6, "minute": 0}
